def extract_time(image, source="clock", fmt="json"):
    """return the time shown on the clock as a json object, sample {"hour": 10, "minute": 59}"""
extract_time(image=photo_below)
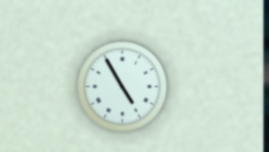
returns {"hour": 4, "minute": 55}
